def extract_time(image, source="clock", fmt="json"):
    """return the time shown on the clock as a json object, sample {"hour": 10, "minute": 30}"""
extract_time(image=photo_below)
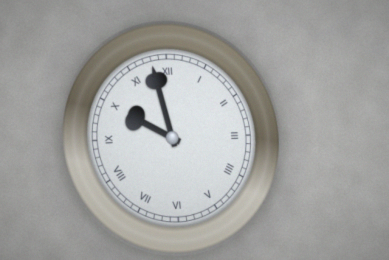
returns {"hour": 9, "minute": 58}
